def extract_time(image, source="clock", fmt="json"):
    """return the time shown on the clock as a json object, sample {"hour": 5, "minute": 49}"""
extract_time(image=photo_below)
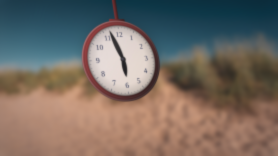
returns {"hour": 5, "minute": 57}
